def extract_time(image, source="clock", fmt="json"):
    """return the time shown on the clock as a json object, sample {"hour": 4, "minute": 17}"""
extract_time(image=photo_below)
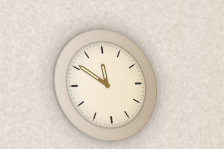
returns {"hour": 11, "minute": 51}
